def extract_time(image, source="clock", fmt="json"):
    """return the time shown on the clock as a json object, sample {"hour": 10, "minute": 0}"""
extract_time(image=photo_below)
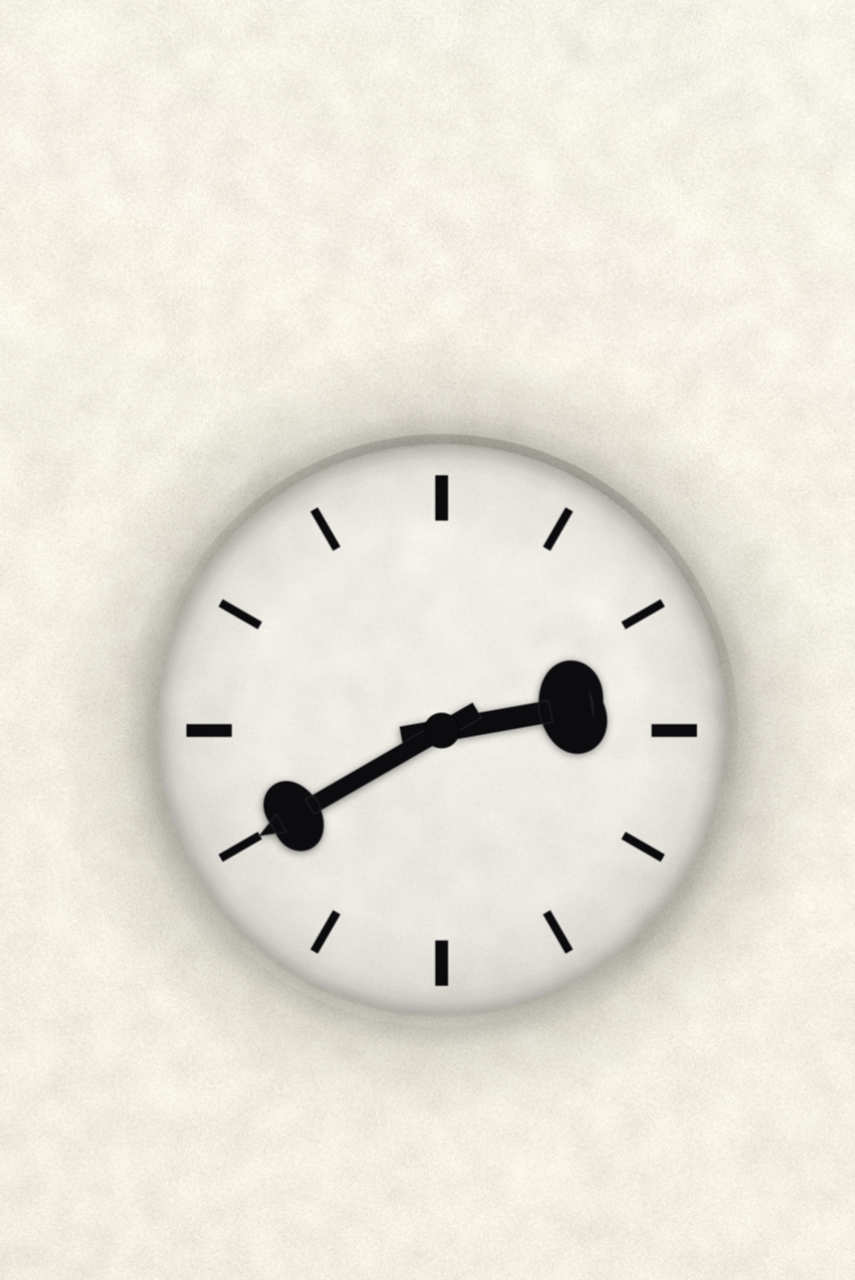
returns {"hour": 2, "minute": 40}
